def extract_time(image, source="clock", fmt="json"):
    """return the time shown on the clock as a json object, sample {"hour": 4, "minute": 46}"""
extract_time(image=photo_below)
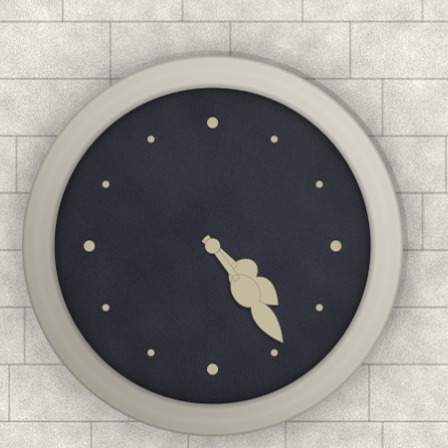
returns {"hour": 4, "minute": 24}
